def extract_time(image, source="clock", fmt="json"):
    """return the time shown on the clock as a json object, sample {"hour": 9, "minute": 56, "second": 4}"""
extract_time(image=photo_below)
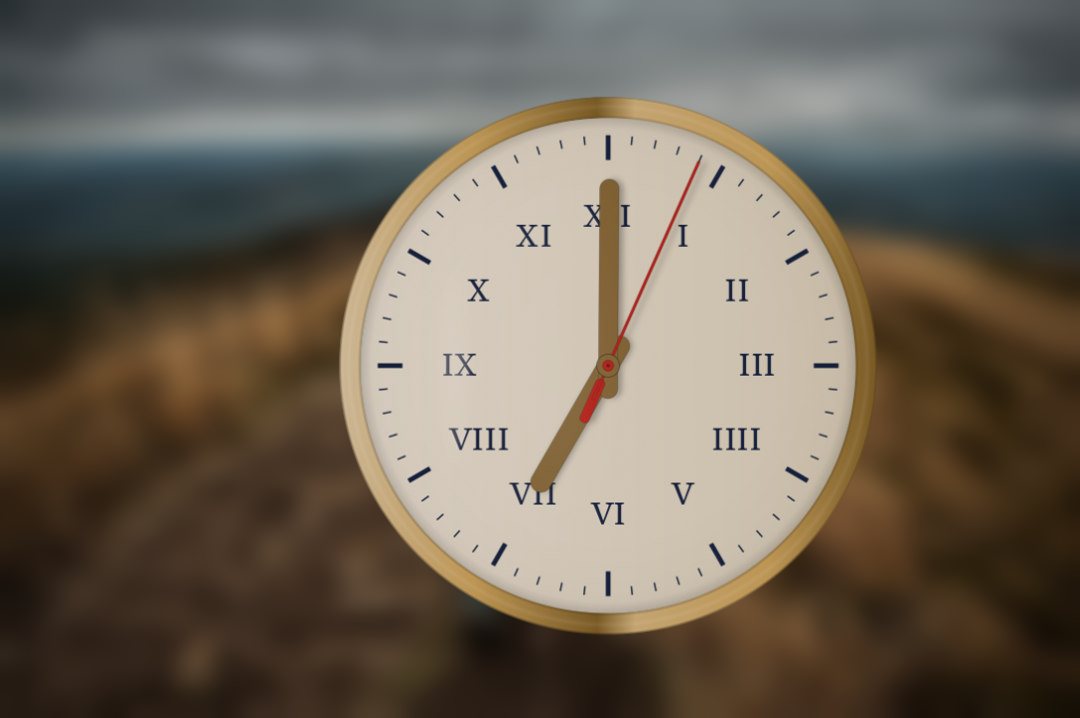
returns {"hour": 7, "minute": 0, "second": 4}
